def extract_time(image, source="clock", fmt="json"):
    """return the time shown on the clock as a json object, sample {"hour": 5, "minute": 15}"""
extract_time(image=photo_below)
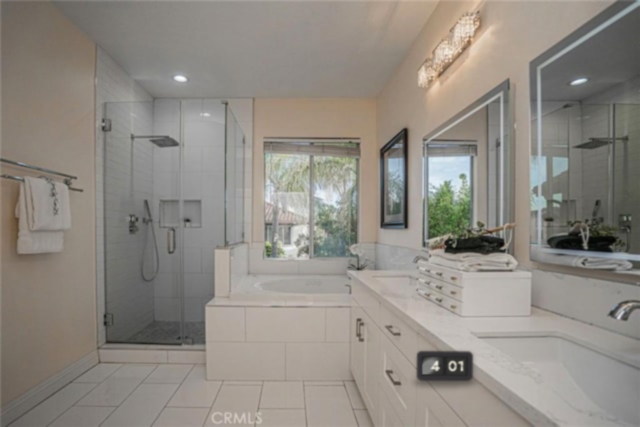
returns {"hour": 4, "minute": 1}
